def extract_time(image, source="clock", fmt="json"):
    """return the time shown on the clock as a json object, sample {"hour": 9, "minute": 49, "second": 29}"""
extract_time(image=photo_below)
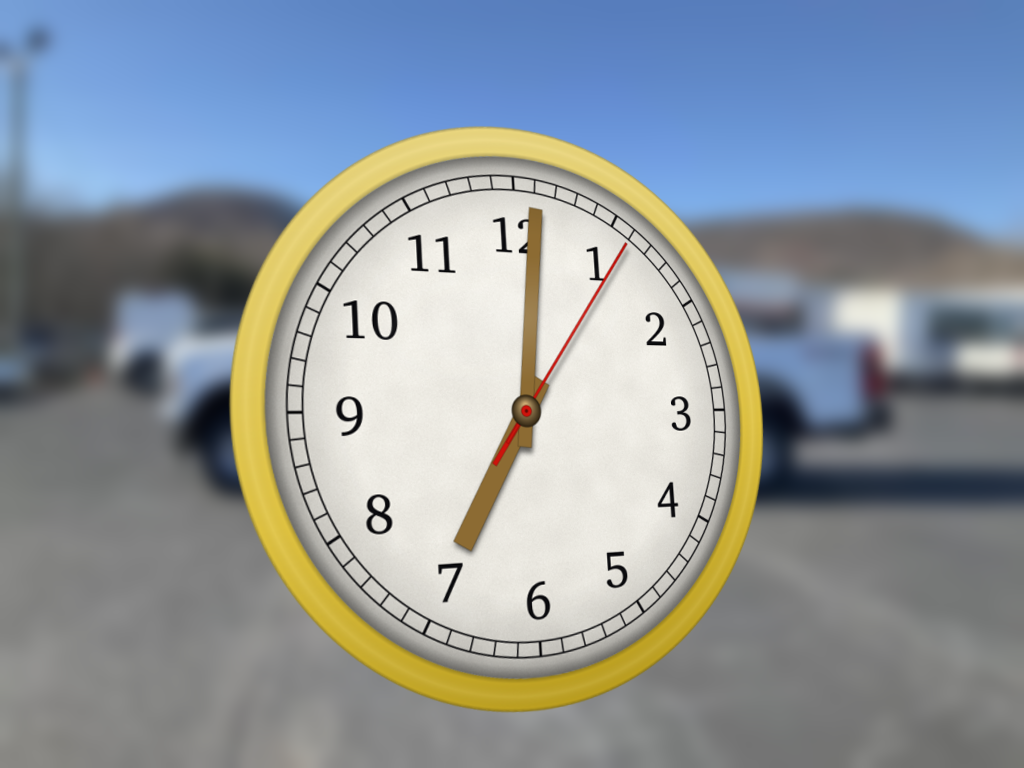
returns {"hour": 7, "minute": 1, "second": 6}
